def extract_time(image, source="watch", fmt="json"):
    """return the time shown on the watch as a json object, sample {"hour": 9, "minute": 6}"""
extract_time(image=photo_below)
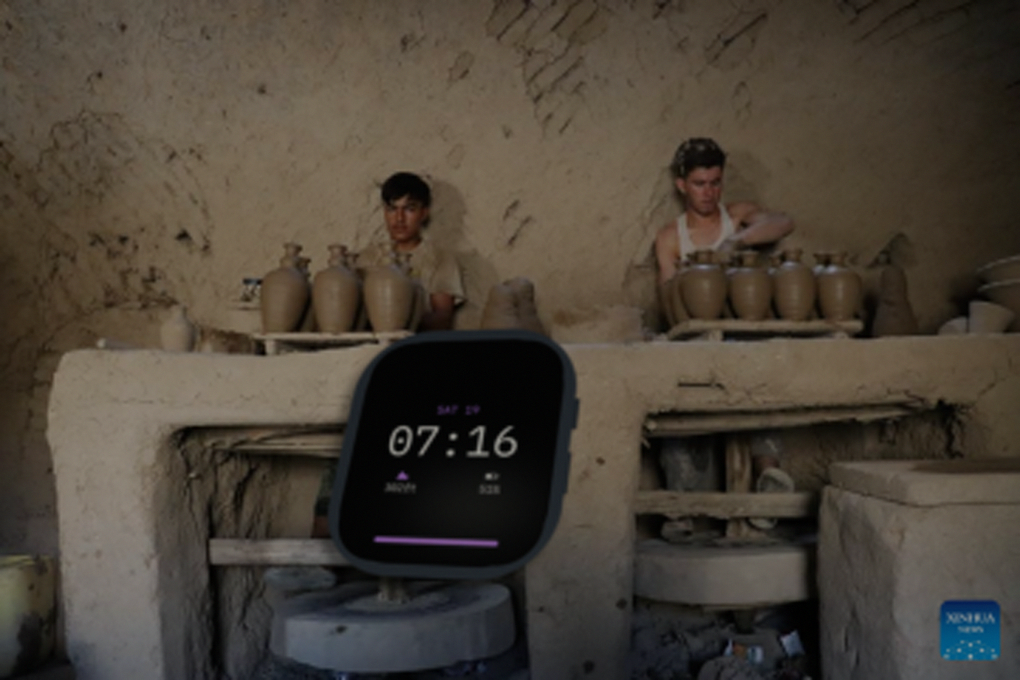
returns {"hour": 7, "minute": 16}
